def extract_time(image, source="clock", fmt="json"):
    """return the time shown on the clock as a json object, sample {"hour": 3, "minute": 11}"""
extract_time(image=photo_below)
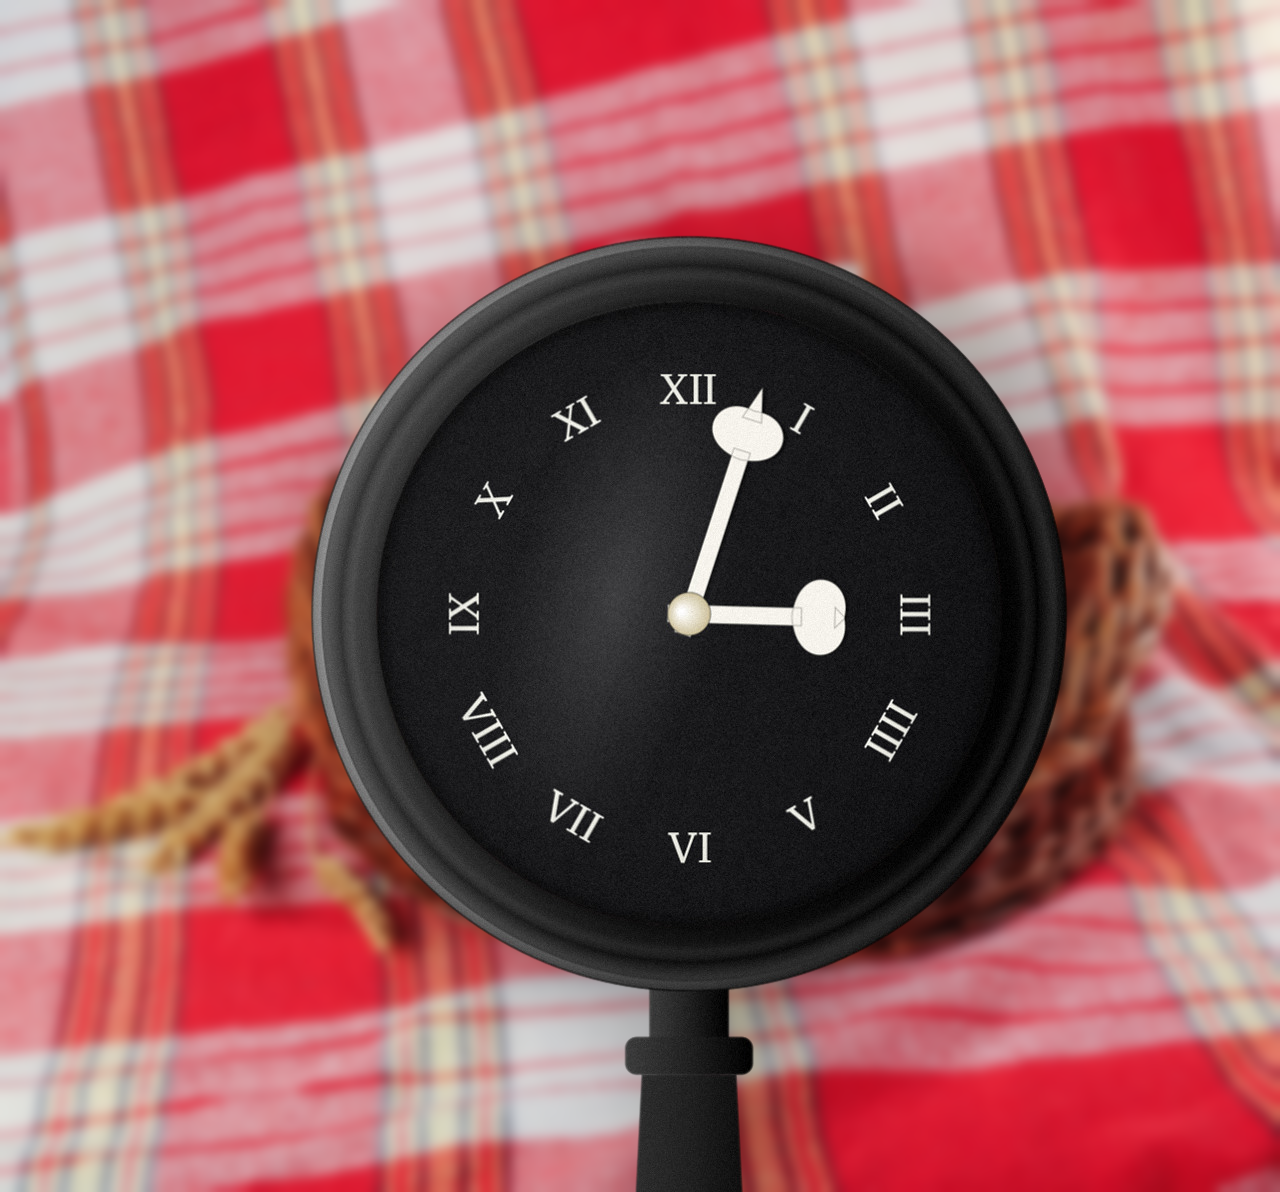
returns {"hour": 3, "minute": 3}
